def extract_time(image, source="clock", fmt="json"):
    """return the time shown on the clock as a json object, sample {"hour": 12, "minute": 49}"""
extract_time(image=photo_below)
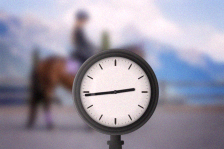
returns {"hour": 2, "minute": 44}
